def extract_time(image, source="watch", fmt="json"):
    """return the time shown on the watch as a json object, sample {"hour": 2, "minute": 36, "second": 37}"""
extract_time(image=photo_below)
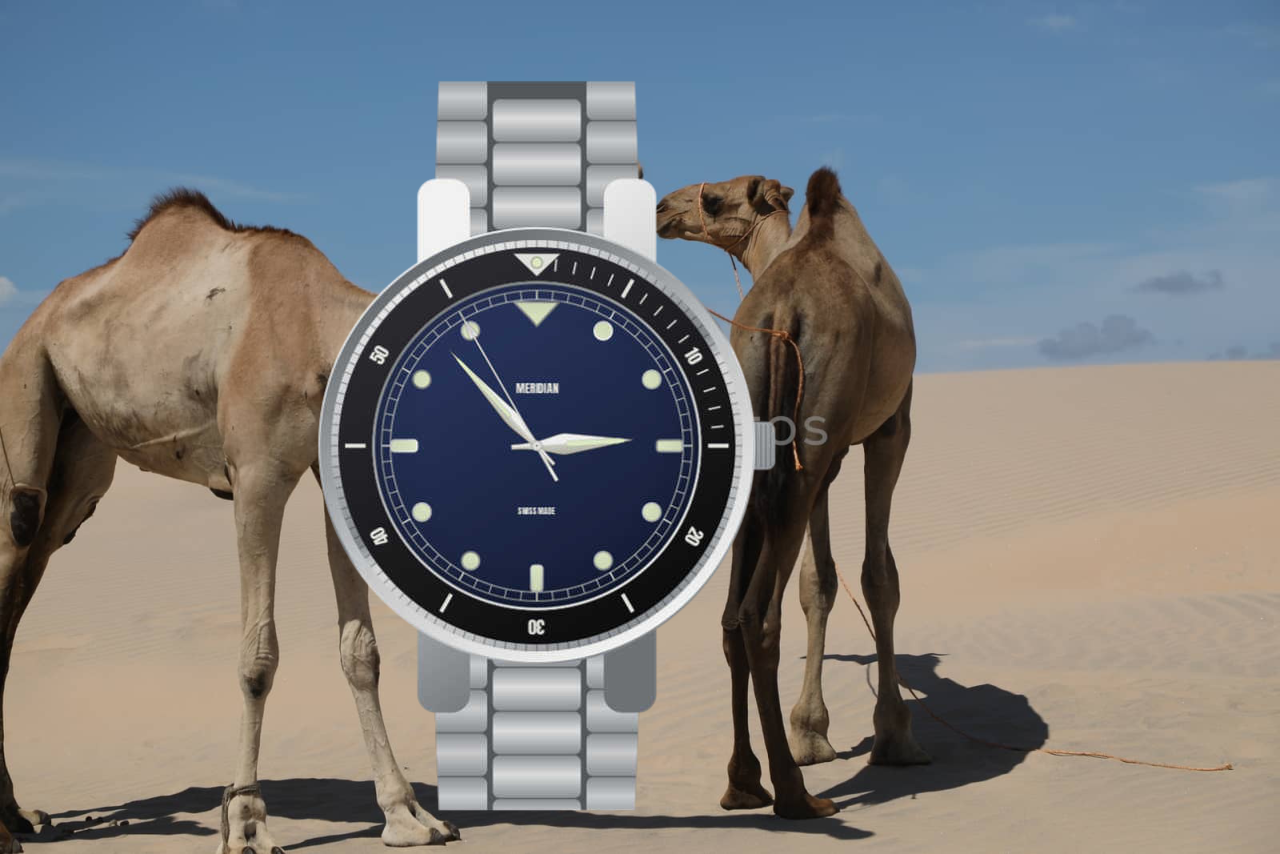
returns {"hour": 2, "minute": 52, "second": 55}
